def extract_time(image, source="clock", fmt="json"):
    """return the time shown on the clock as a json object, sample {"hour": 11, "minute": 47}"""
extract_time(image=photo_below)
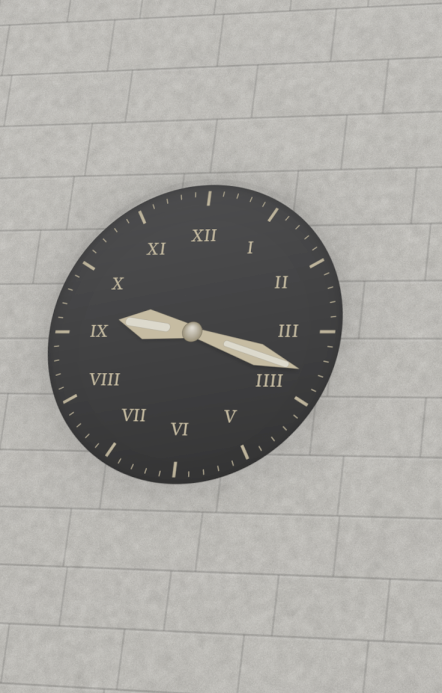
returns {"hour": 9, "minute": 18}
